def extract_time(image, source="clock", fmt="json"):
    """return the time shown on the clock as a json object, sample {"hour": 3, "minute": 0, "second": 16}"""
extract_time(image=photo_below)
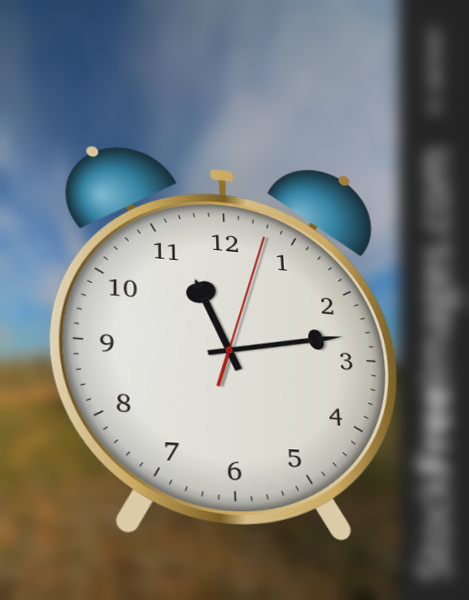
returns {"hour": 11, "minute": 13, "second": 3}
